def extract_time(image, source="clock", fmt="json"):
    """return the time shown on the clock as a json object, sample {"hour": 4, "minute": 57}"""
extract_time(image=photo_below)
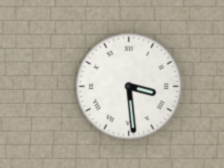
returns {"hour": 3, "minute": 29}
